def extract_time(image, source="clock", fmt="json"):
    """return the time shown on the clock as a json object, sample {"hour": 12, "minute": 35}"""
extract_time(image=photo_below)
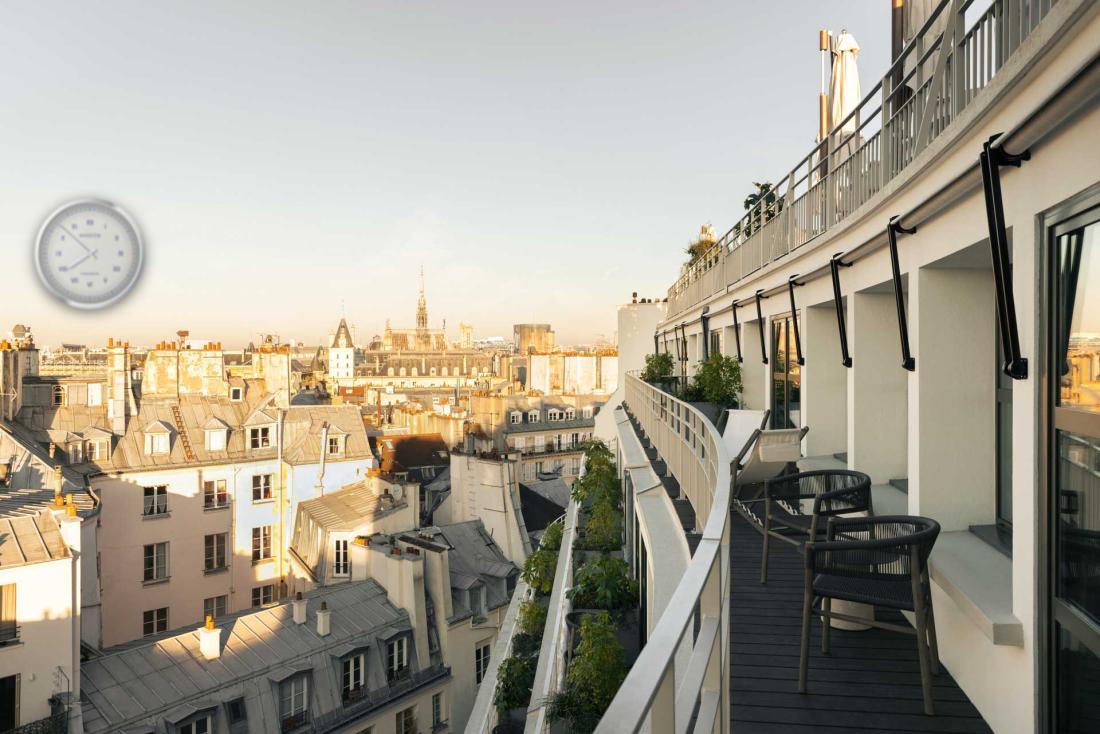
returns {"hour": 7, "minute": 52}
